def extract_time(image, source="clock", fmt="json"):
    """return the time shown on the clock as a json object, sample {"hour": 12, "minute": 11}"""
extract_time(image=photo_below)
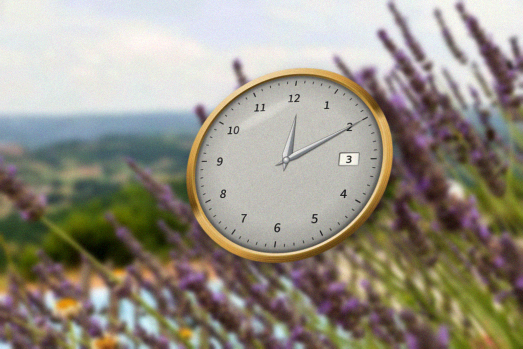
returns {"hour": 12, "minute": 10}
